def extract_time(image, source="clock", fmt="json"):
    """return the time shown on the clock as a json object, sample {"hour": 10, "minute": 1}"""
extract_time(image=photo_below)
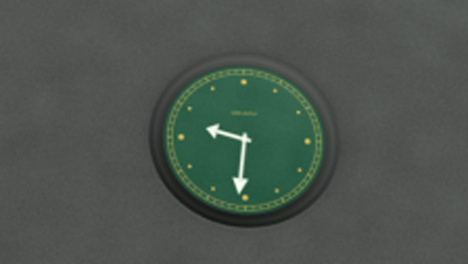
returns {"hour": 9, "minute": 31}
